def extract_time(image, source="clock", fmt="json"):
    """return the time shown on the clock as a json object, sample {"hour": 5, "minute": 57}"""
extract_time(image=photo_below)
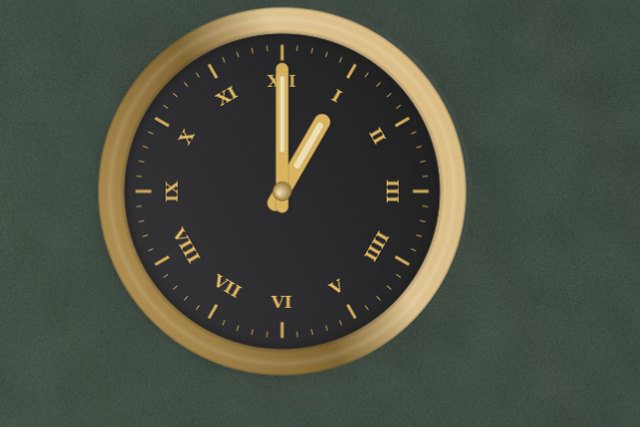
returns {"hour": 1, "minute": 0}
